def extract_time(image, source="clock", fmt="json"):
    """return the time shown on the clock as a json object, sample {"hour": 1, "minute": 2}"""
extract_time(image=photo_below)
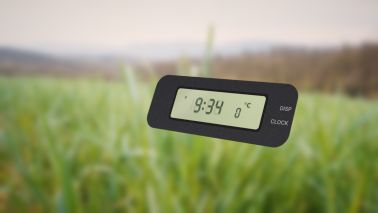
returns {"hour": 9, "minute": 34}
